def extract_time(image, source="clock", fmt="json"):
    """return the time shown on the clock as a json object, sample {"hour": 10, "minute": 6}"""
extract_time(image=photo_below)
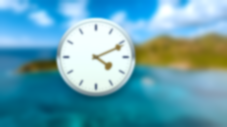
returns {"hour": 4, "minute": 11}
